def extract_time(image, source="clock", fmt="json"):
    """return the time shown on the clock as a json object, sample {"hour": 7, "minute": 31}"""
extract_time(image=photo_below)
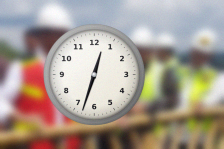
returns {"hour": 12, "minute": 33}
